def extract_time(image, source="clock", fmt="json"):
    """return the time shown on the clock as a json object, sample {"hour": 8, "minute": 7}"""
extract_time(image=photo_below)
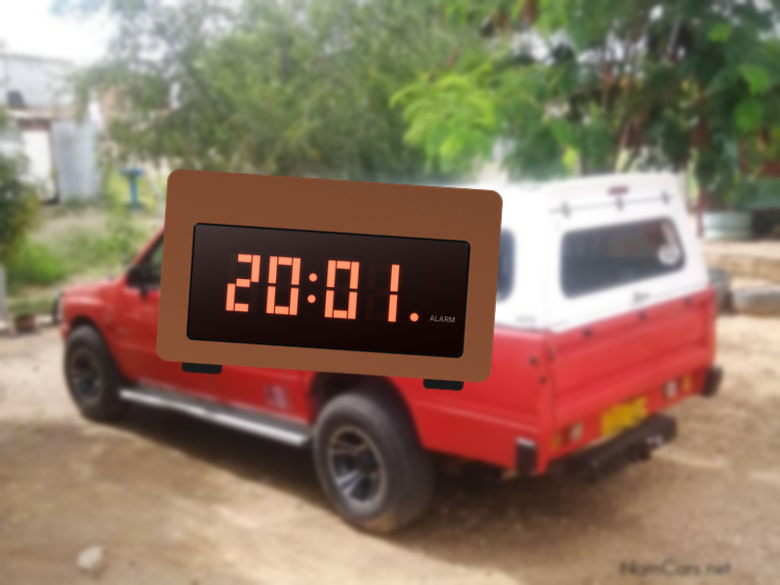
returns {"hour": 20, "minute": 1}
